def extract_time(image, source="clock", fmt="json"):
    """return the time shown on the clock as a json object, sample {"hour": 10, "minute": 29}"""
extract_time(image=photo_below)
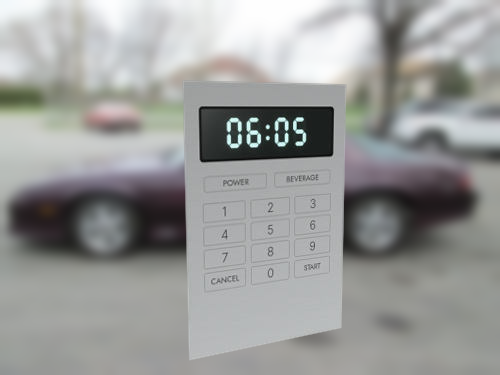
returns {"hour": 6, "minute": 5}
